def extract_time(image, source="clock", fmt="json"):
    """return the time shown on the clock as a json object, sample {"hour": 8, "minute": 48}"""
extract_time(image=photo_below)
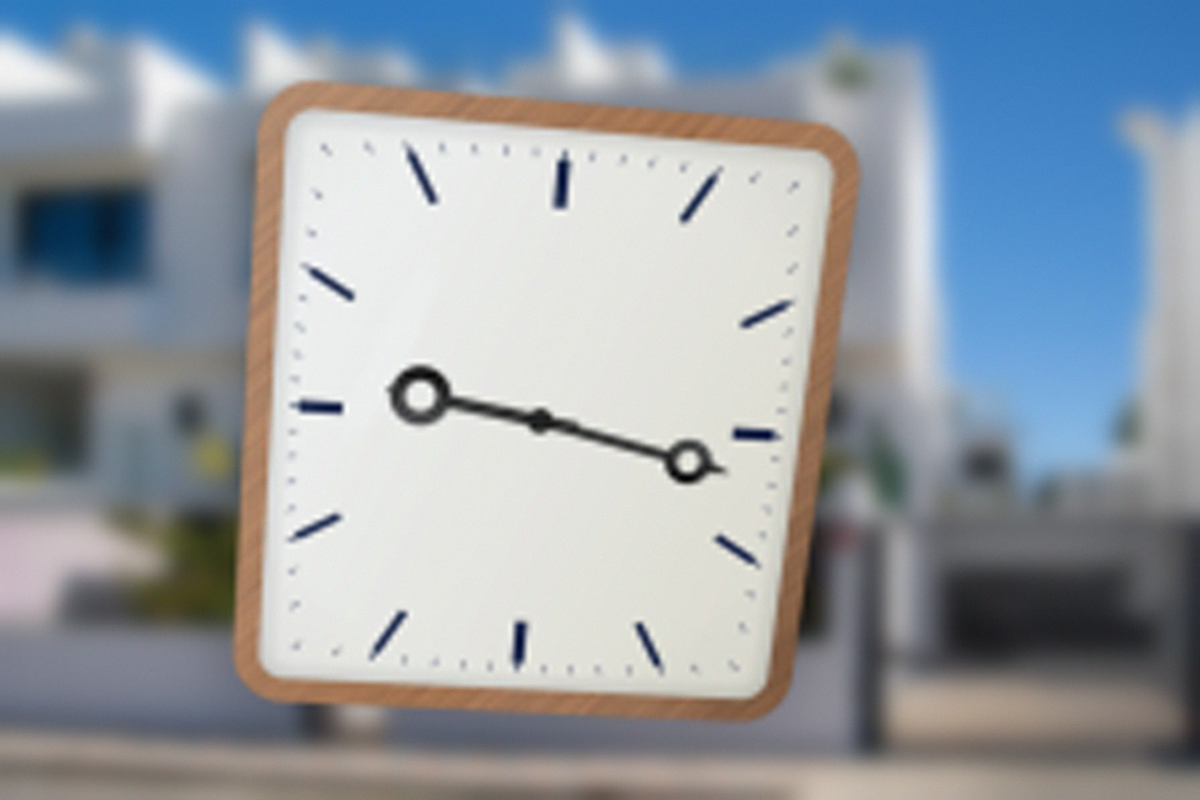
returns {"hour": 9, "minute": 17}
